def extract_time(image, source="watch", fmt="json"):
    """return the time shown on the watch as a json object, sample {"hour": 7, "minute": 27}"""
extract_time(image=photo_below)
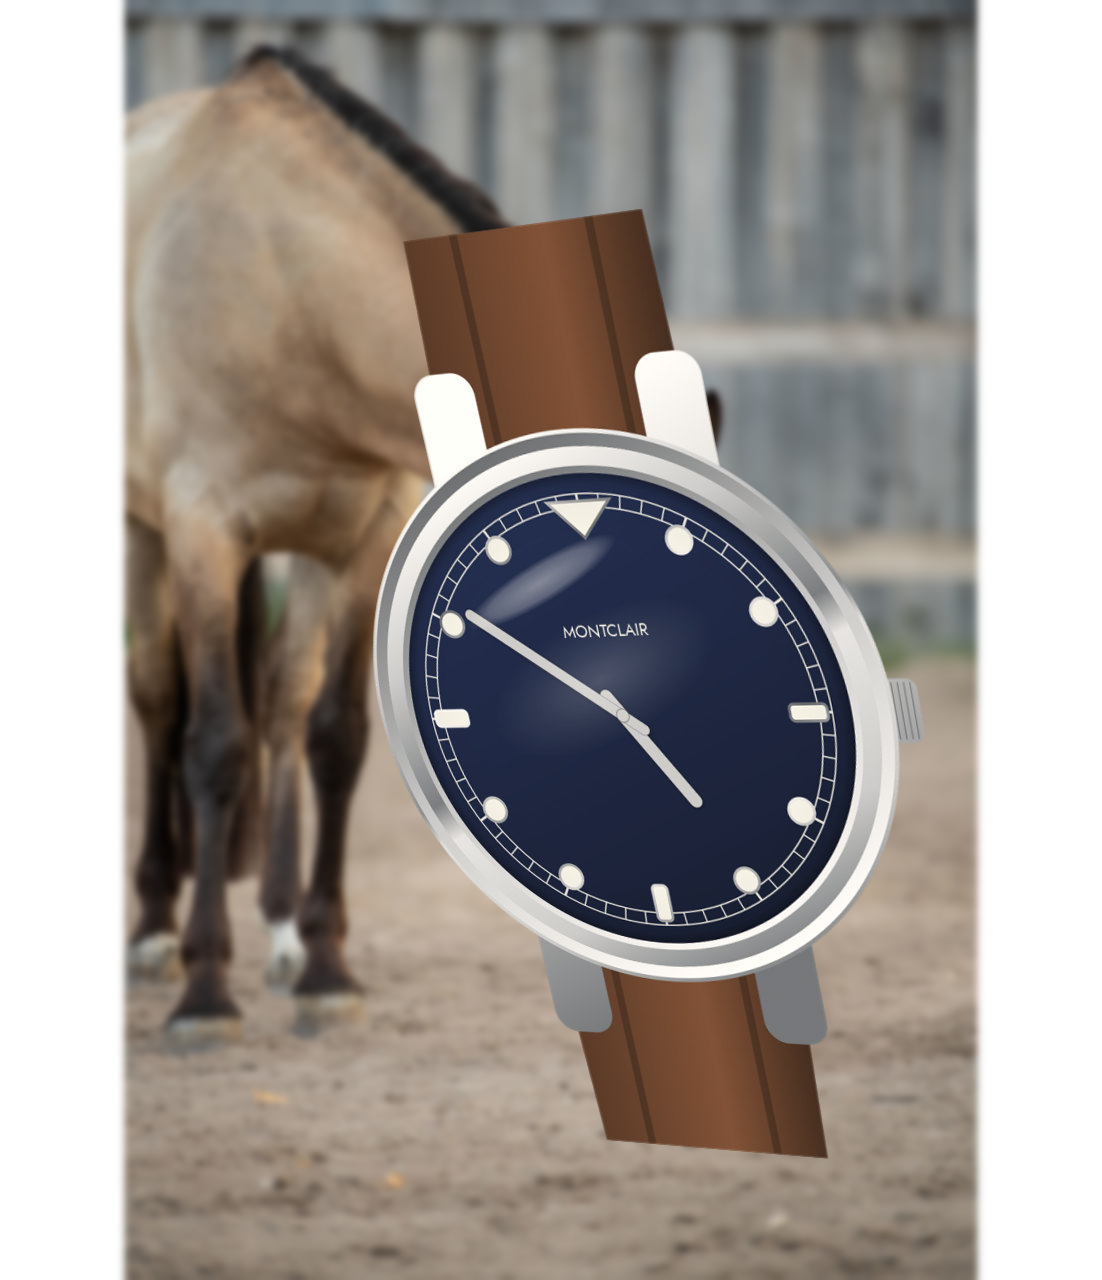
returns {"hour": 4, "minute": 51}
